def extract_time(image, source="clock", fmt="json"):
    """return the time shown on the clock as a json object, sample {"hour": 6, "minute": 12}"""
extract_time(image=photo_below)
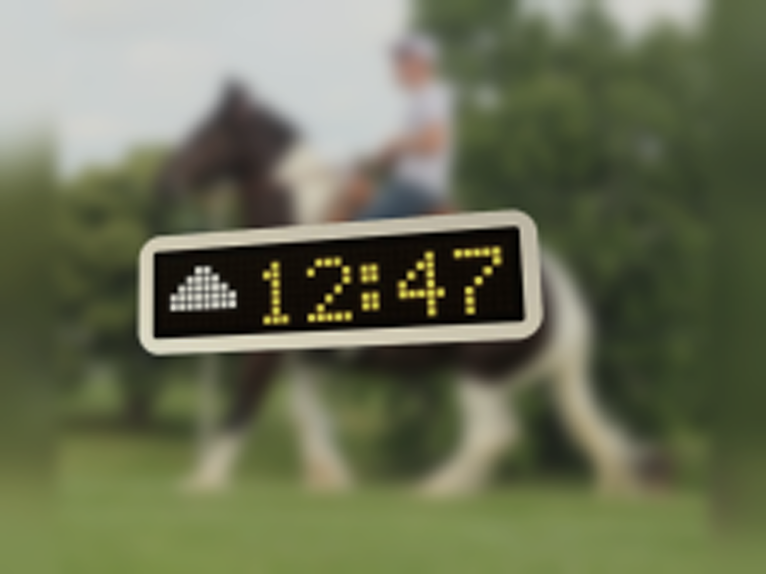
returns {"hour": 12, "minute": 47}
